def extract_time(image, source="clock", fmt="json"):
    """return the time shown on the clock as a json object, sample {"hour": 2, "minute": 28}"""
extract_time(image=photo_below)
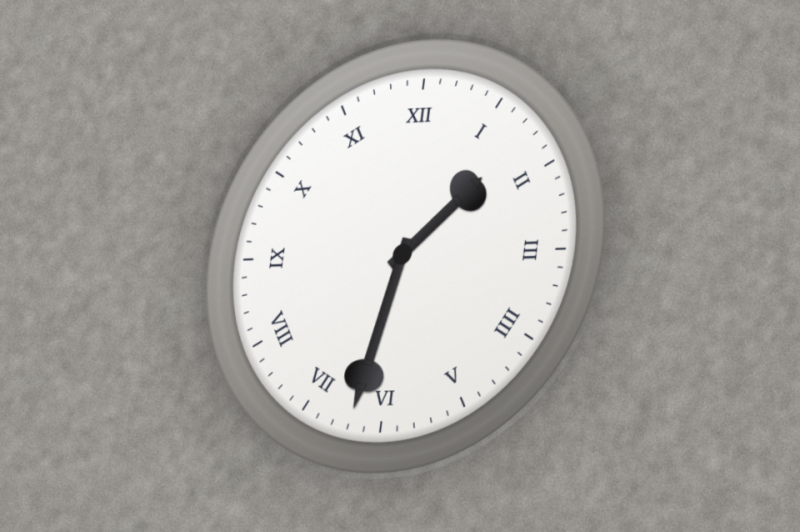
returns {"hour": 1, "minute": 32}
